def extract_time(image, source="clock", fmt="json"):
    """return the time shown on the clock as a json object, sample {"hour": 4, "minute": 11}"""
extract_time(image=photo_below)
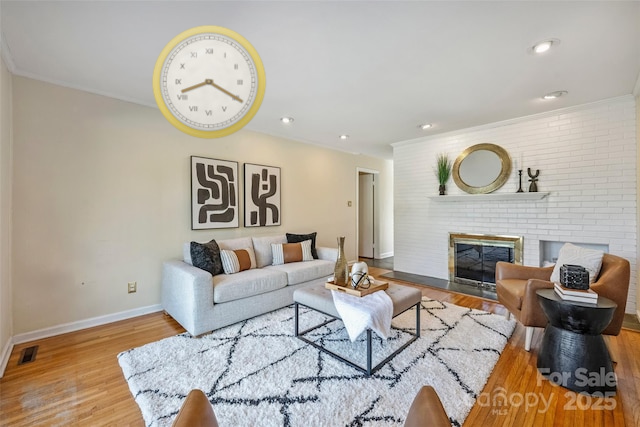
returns {"hour": 8, "minute": 20}
